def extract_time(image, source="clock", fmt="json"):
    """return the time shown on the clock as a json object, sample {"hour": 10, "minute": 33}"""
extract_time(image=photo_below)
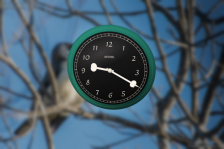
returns {"hour": 9, "minute": 20}
